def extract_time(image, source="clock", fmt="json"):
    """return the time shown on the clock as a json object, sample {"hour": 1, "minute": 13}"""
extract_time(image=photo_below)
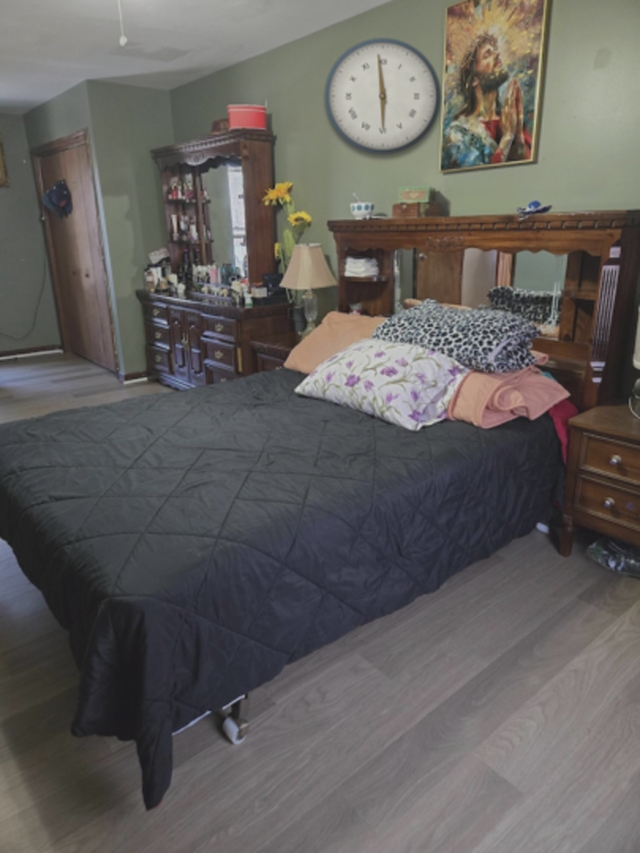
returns {"hour": 5, "minute": 59}
